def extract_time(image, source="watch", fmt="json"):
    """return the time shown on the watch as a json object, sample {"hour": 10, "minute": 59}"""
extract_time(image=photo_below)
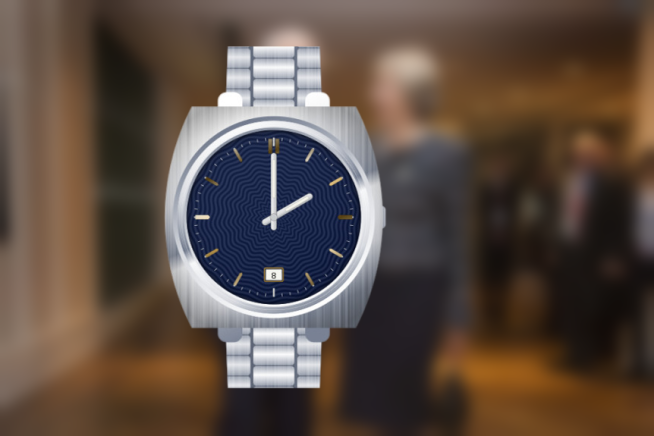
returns {"hour": 2, "minute": 0}
